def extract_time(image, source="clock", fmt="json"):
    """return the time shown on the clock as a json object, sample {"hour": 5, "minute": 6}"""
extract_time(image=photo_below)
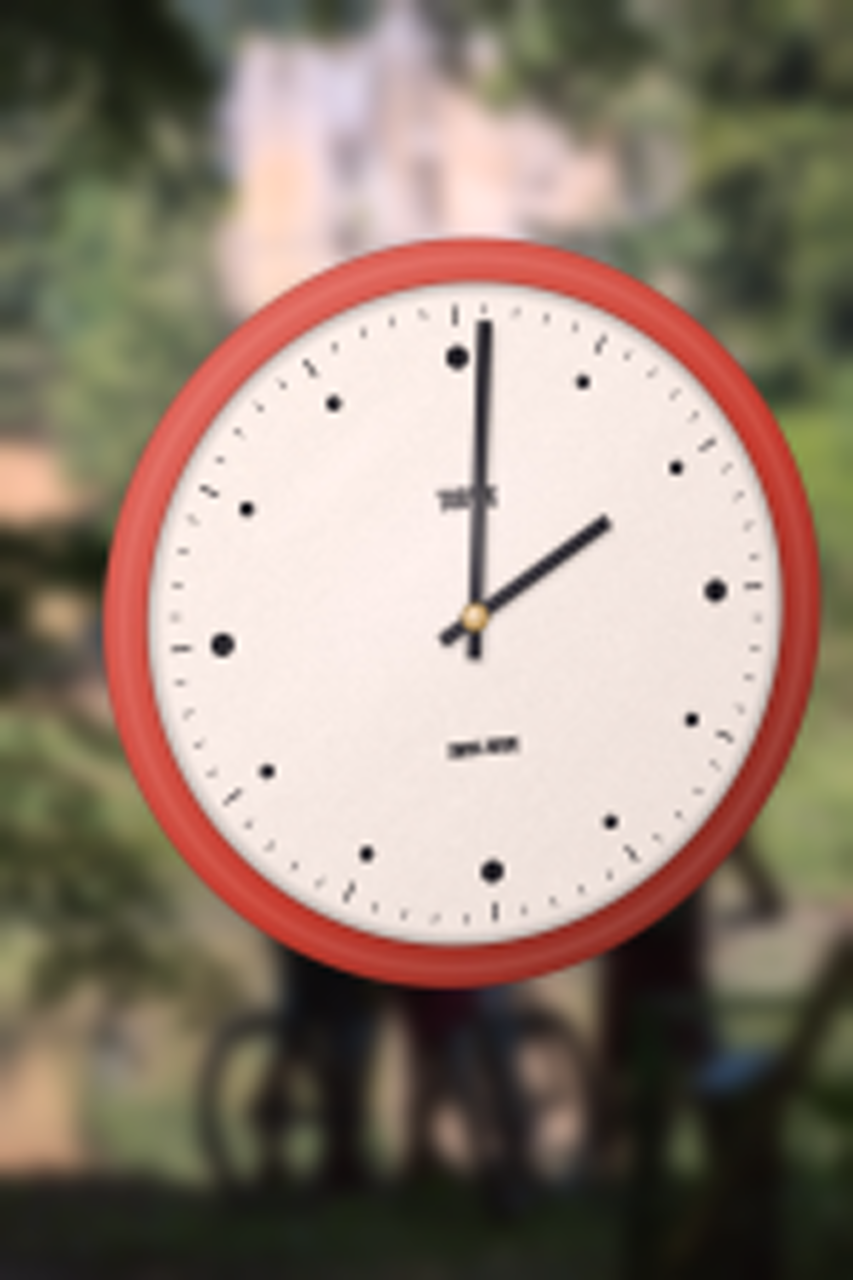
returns {"hour": 2, "minute": 1}
